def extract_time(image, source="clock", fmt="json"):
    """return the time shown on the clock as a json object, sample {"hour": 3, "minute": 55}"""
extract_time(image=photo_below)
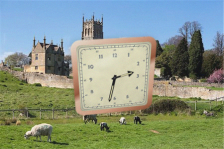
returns {"hour": 2, "minute": 32}
